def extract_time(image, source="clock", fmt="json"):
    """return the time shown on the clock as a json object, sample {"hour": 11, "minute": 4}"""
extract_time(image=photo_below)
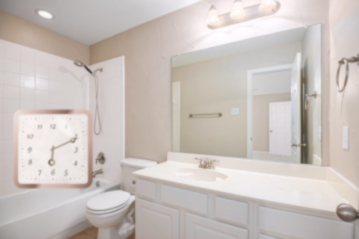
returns {"hour": 6, "minute": 11}
